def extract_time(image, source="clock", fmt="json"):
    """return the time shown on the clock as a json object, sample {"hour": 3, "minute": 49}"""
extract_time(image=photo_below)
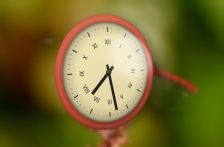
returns {"hour": 7, "minute": 28}
